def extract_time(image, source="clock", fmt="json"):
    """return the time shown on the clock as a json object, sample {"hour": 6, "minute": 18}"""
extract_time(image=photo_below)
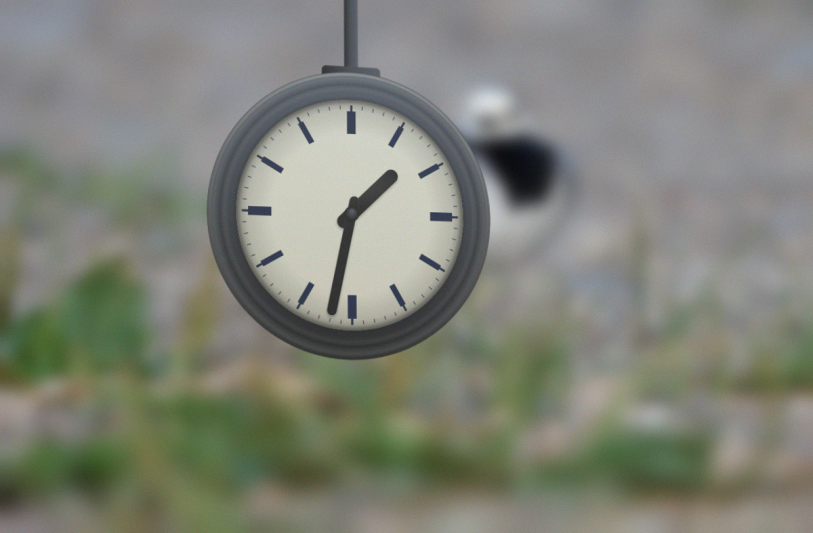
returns {"hour": 1, "minute": 32}
